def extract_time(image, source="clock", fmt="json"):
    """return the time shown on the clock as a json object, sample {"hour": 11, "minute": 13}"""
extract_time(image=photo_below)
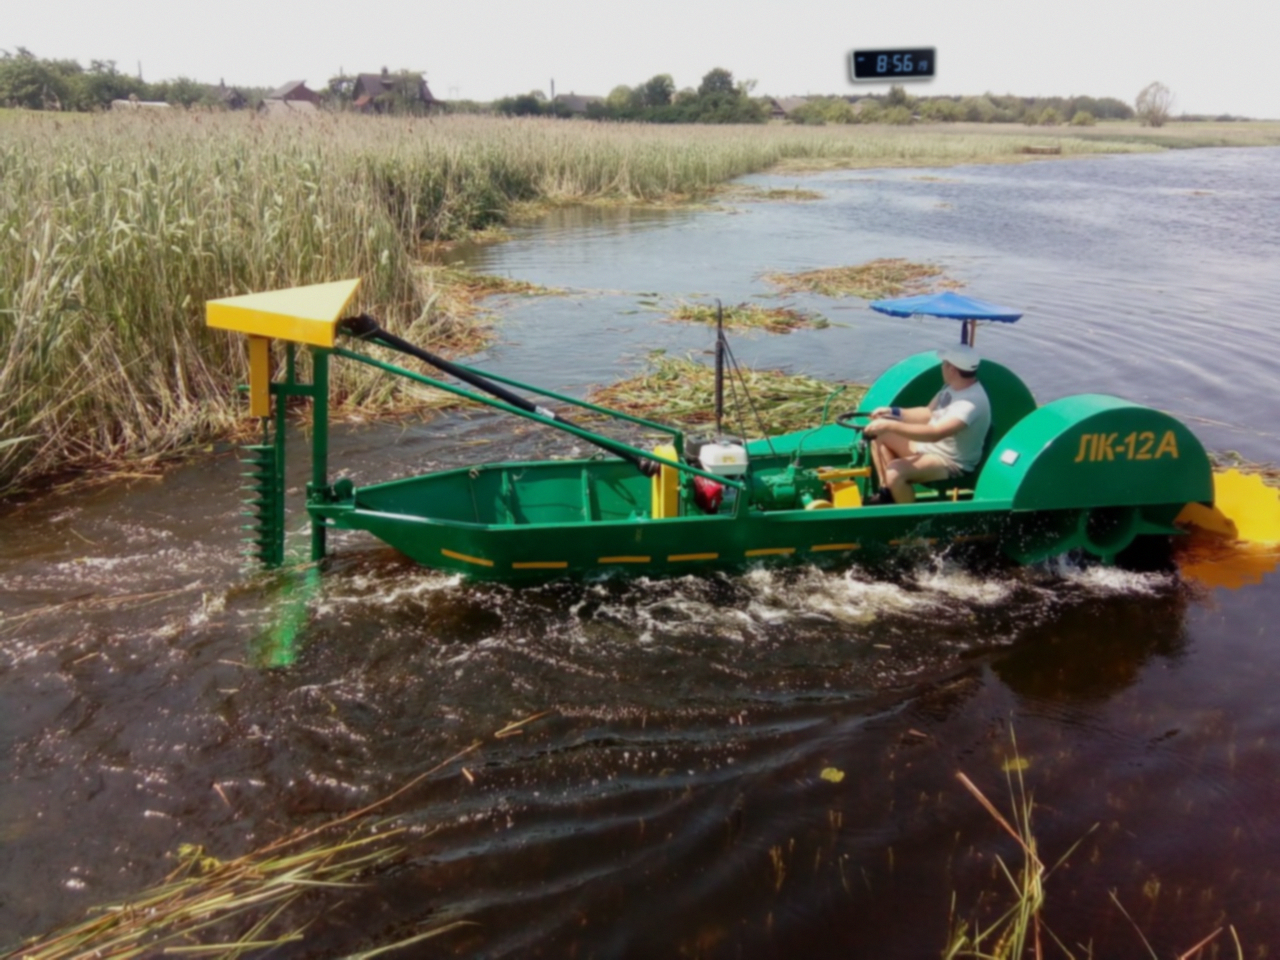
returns {"hour": 8, "minute": 56}
